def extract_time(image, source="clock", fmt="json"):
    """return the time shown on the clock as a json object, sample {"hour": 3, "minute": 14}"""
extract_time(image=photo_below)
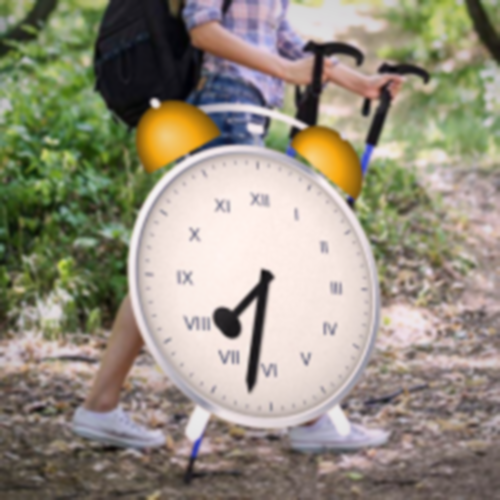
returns {"hour": 7, "minute": 32}
